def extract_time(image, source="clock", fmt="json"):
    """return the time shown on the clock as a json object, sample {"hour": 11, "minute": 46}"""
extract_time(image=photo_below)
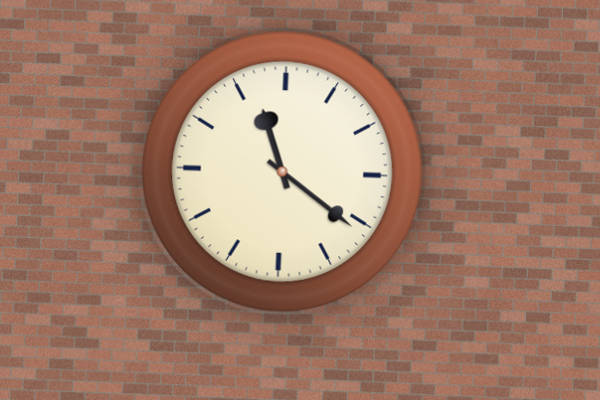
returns {"hour": 11, "minute": 21}
